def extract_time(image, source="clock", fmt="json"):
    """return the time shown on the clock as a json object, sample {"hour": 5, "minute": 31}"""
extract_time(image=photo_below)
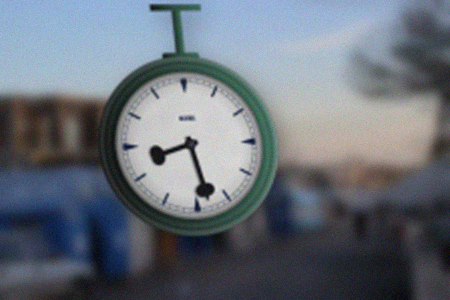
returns {"hour": 8, "minute": 28}
